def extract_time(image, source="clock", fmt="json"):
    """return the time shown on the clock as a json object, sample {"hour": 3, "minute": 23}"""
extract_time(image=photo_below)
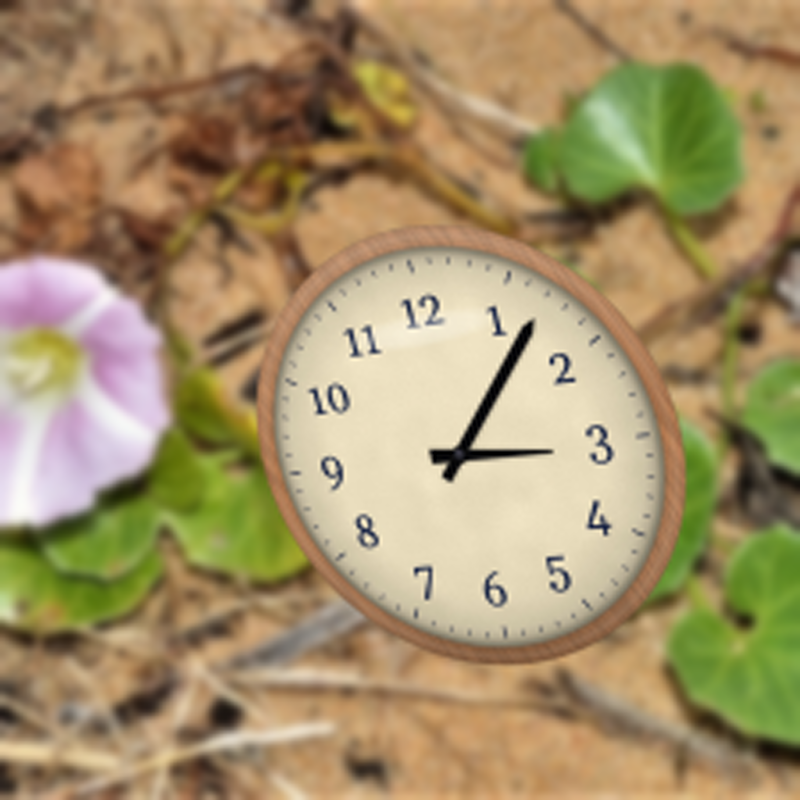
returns {"hour": 3, "minute": 7}
